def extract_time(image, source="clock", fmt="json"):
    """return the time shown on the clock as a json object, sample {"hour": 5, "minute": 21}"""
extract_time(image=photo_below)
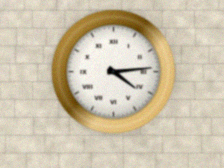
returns {"hour": 4, "minute": 14}
